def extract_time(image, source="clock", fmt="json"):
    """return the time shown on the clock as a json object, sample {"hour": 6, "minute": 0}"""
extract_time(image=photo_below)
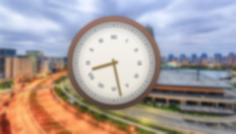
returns {"hour": 8, "minute": 28}
